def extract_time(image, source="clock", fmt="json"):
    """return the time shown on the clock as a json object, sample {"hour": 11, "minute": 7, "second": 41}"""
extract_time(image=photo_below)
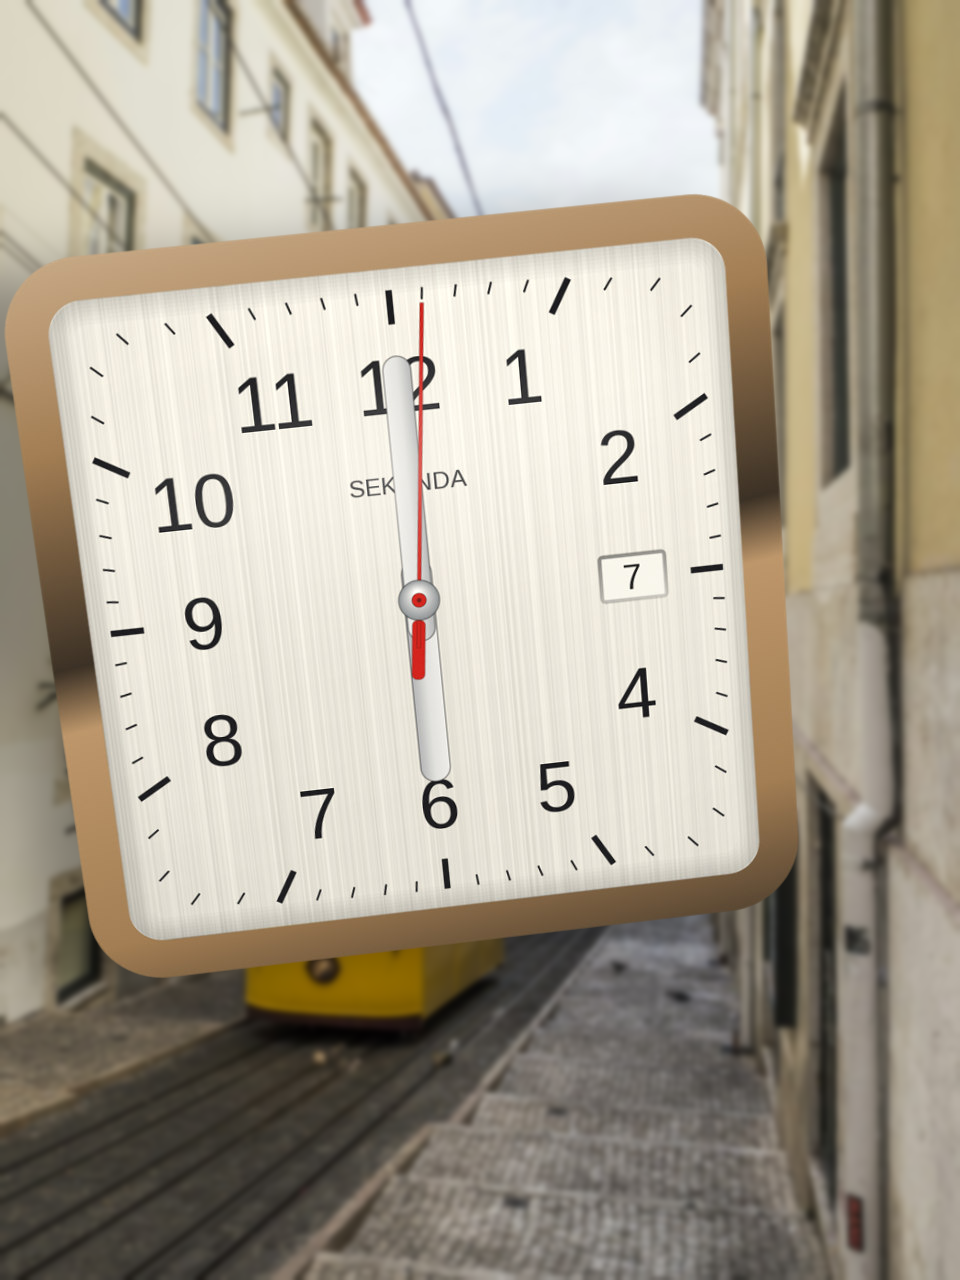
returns {"hour": 6, "minute": 0, "second": 1}
